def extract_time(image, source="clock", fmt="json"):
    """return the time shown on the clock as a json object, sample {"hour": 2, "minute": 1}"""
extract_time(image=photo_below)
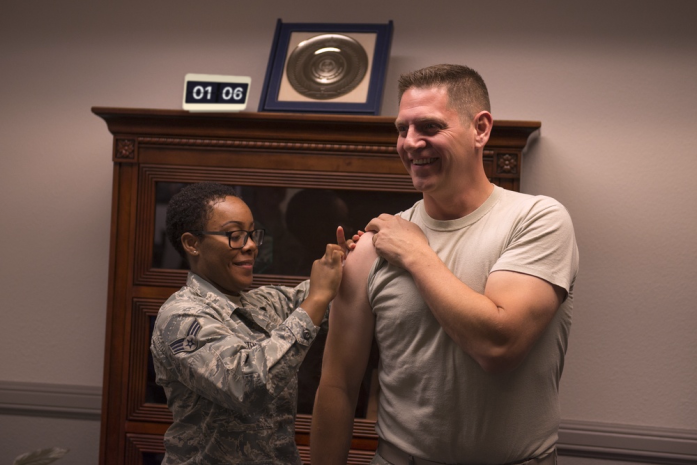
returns {"hour": 1, "minute": 6}
